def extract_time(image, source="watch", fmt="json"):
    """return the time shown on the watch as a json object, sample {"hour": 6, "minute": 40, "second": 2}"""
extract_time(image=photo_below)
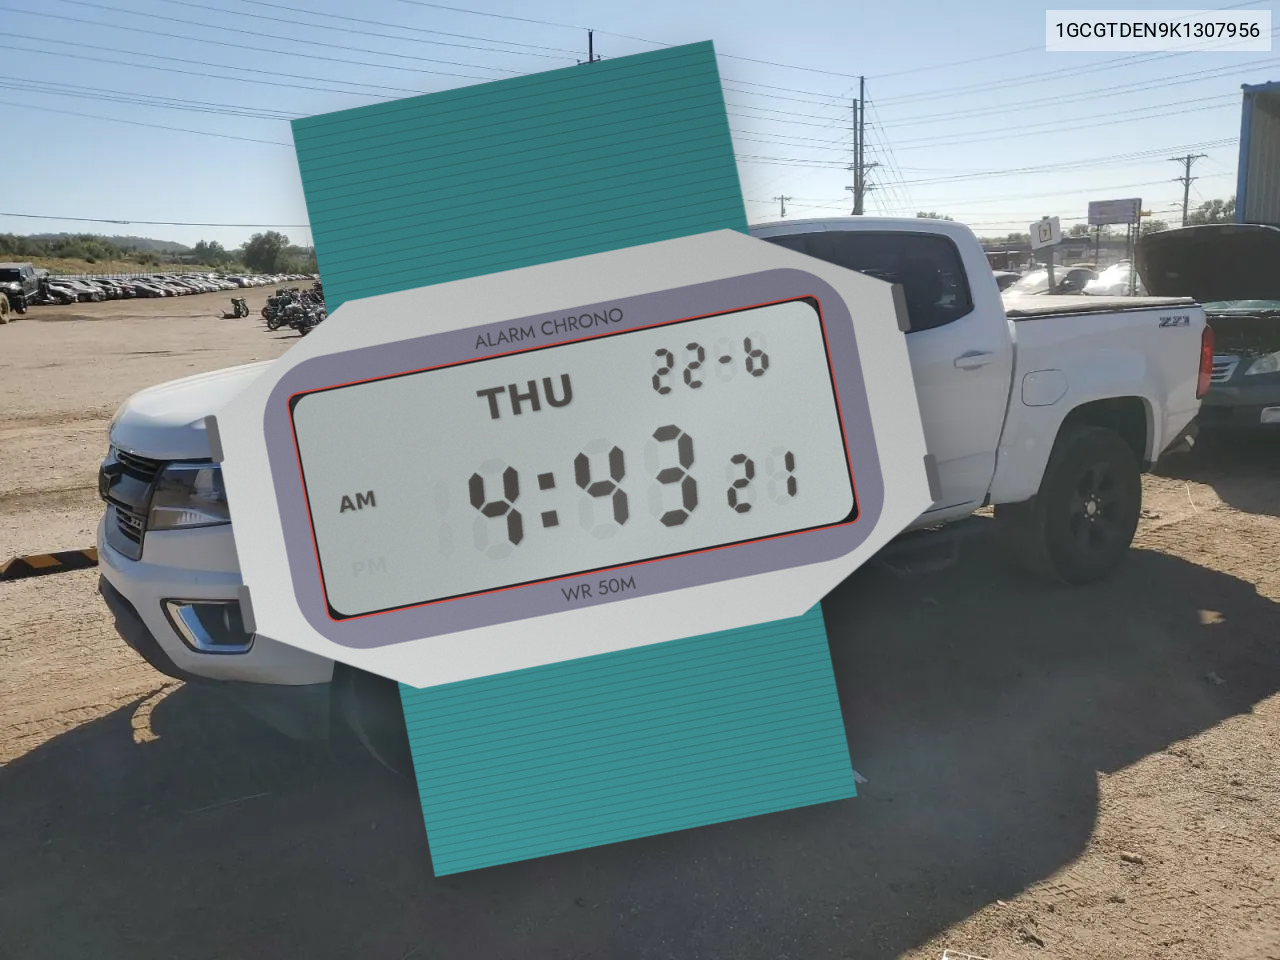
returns {"hour": 4, "minute": 43, "second": 21}
